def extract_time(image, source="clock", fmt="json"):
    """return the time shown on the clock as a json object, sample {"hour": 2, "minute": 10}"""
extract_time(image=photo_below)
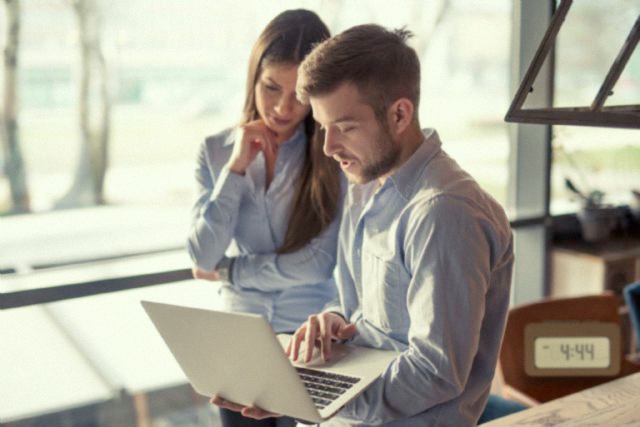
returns {"hour": 4, "minute": 44}
